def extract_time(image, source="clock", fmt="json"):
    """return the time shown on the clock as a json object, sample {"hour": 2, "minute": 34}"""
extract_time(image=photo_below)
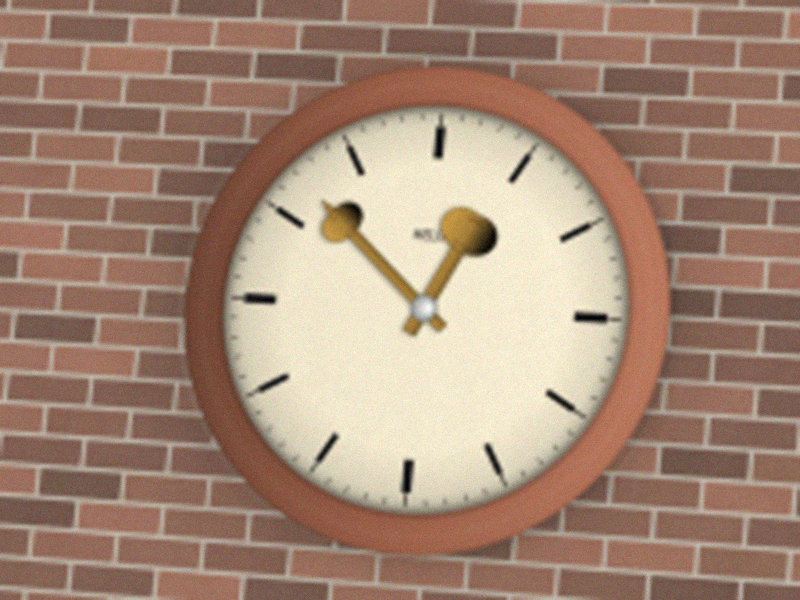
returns {"hour": 12, "minute": 52}
